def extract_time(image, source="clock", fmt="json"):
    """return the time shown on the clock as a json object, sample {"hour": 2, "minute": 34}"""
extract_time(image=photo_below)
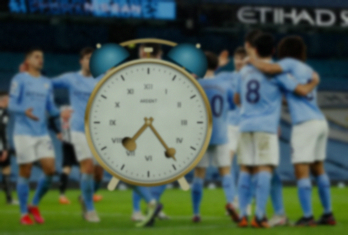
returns {"hour": 7, "minute": 24}
